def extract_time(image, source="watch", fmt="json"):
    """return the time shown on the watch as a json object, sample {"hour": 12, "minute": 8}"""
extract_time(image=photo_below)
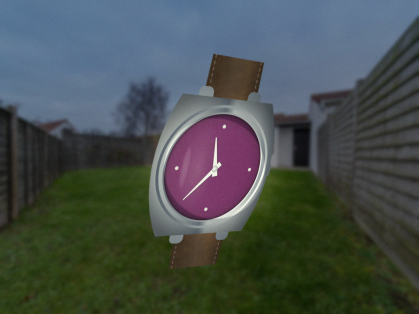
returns {"hour": 11, "minute": 37}
